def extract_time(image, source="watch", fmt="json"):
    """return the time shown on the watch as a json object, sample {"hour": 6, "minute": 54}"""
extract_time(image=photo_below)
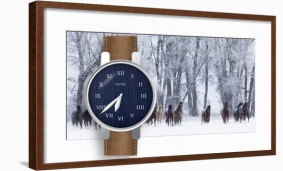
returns {"hour": 6, "minute": 38}
